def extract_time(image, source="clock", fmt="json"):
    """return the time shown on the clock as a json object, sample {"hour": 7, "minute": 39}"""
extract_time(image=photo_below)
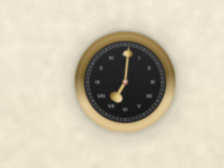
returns {"hour": 7, "minute": 1}
